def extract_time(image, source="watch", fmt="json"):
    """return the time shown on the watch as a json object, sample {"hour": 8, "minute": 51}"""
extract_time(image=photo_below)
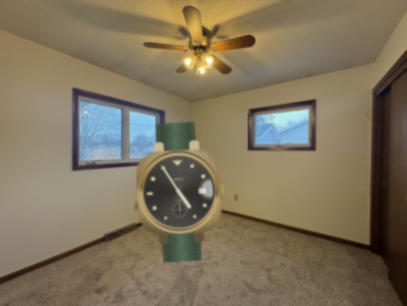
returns {"hour": 4, "minute": 55}
